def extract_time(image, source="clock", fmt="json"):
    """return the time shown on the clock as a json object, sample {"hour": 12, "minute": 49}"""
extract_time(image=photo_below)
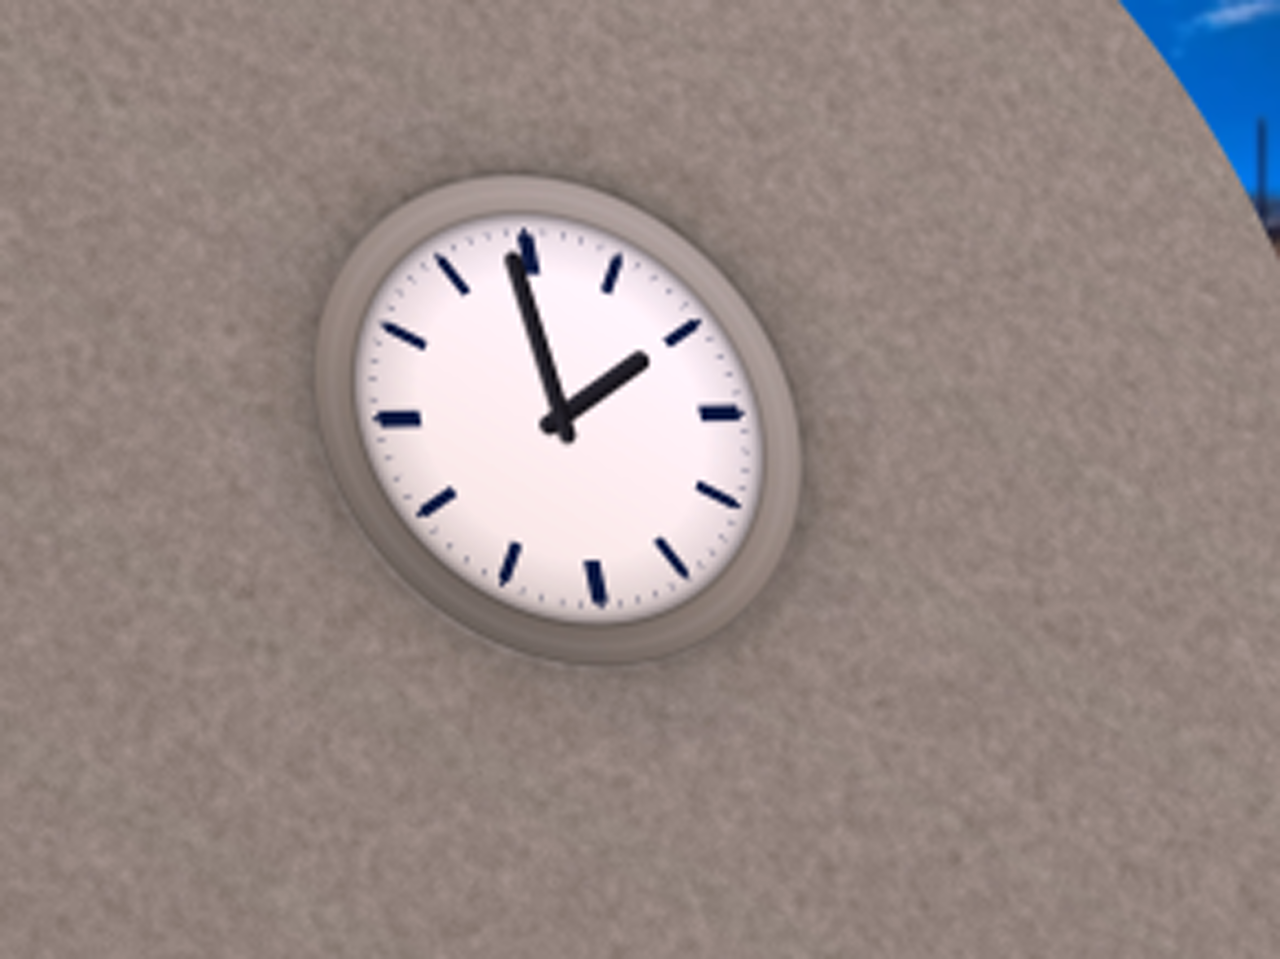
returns {"hour": 1, "minute": 59}
